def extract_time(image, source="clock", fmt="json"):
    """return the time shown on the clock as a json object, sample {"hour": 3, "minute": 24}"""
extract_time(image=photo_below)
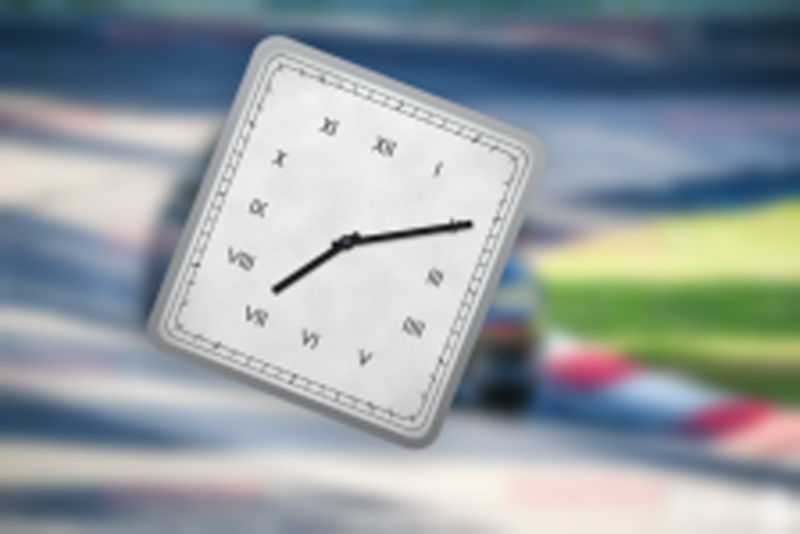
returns {"hour": 7, "minute": 10}
